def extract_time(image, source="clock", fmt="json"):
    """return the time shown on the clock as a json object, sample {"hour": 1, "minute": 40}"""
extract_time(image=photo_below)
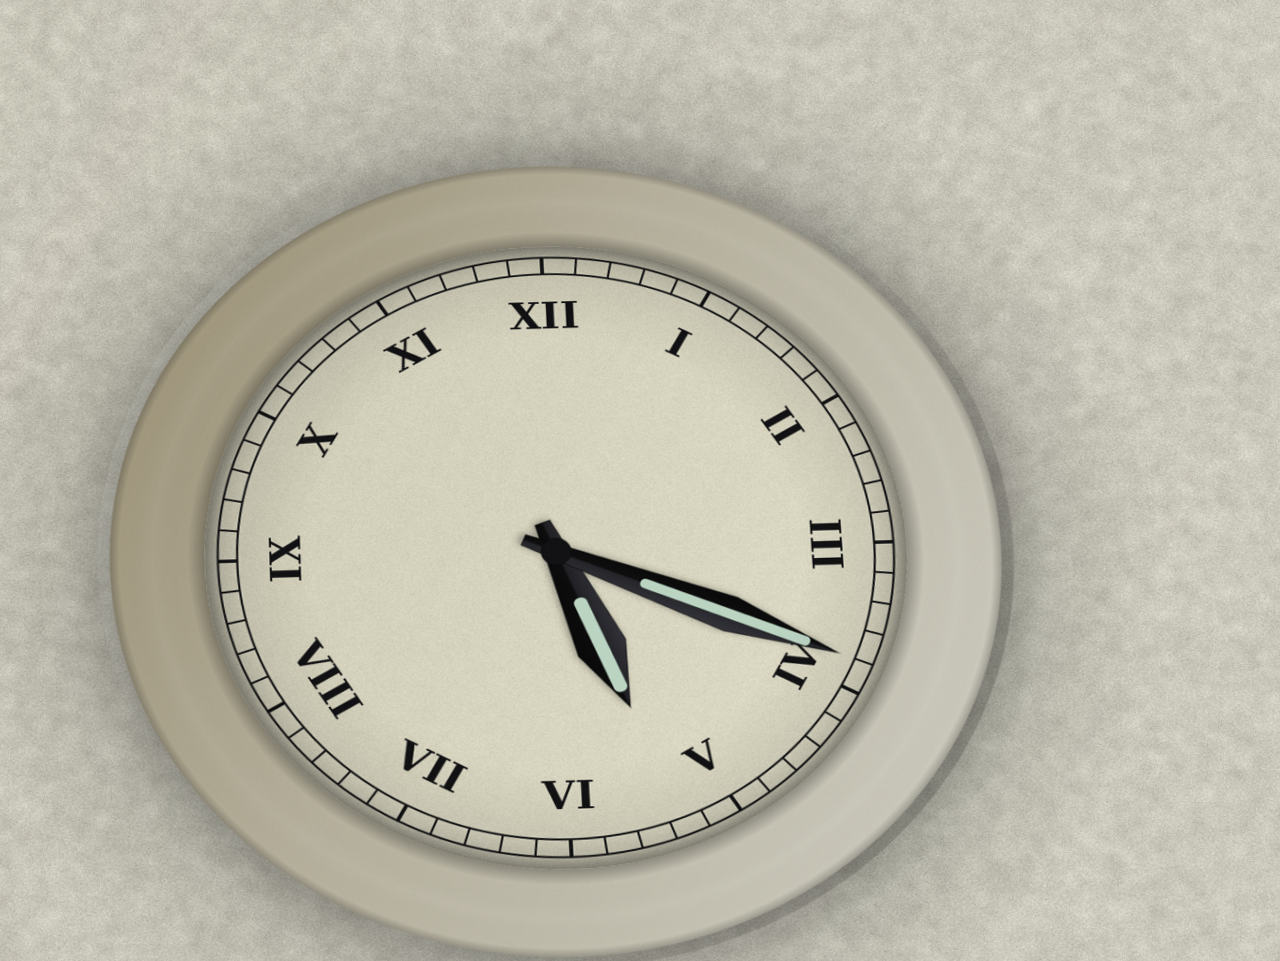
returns {"hour": 5, "minute": 19}
